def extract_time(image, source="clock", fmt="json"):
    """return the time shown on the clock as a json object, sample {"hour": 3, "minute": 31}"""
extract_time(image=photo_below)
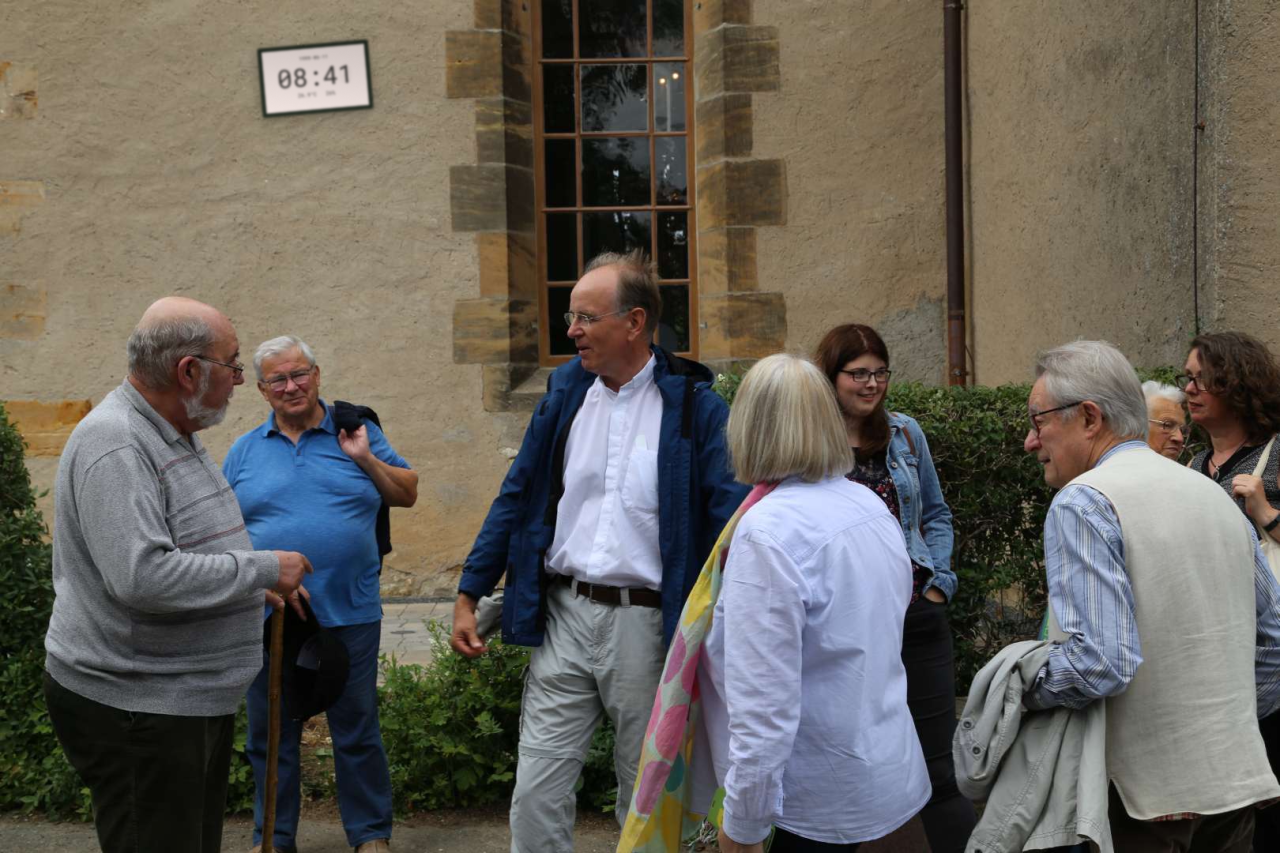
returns {"hour": 8, "minute": 41}
